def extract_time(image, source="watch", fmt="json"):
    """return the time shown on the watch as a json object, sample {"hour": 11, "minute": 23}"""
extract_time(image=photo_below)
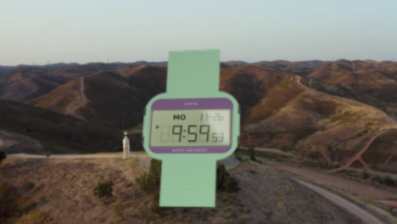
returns {"hour": 9, "minute": 59}
